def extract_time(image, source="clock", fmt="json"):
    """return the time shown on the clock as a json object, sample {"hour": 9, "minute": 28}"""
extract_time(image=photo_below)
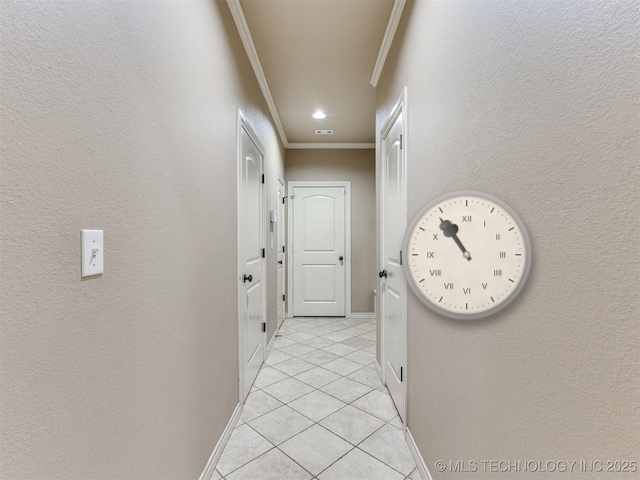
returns {"hour": 10, "minute": 54}
